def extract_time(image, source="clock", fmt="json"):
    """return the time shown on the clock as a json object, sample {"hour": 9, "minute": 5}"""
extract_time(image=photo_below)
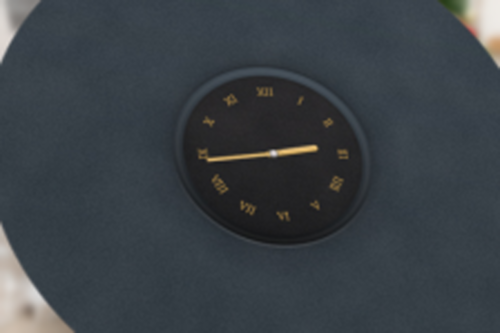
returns {"hour": 2, "minute": 44}
